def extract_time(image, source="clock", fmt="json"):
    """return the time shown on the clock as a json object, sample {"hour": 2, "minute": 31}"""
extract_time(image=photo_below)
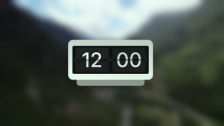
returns {"hour": 12, "minute": 0}
